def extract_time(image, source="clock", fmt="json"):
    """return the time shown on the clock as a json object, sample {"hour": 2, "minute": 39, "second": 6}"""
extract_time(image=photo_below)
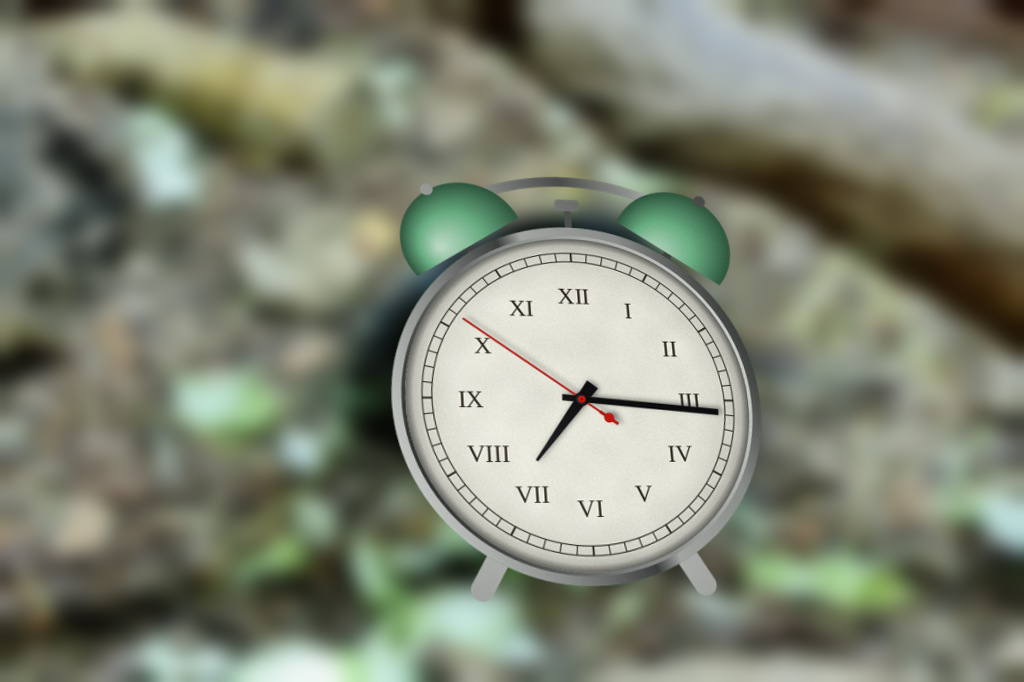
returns {"hour": 7, "minute": 15, "second": 51}
